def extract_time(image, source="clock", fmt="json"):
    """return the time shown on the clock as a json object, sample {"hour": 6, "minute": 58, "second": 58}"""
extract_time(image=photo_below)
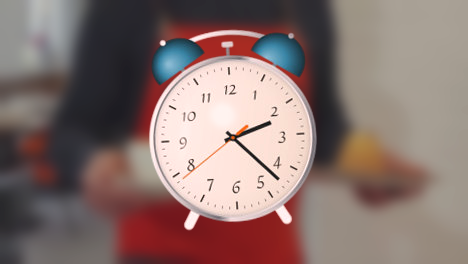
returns {"hour": 2, "minute": 22, "second": 39}
